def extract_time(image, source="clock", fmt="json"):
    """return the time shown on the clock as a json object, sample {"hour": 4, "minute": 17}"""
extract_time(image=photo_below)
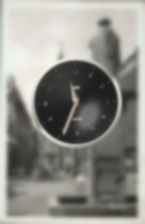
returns {"hour": 11, "minute": 34}
